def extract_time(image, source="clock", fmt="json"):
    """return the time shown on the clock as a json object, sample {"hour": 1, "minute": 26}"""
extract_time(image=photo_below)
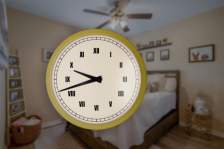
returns {"hour": 9, "minute": 42}
